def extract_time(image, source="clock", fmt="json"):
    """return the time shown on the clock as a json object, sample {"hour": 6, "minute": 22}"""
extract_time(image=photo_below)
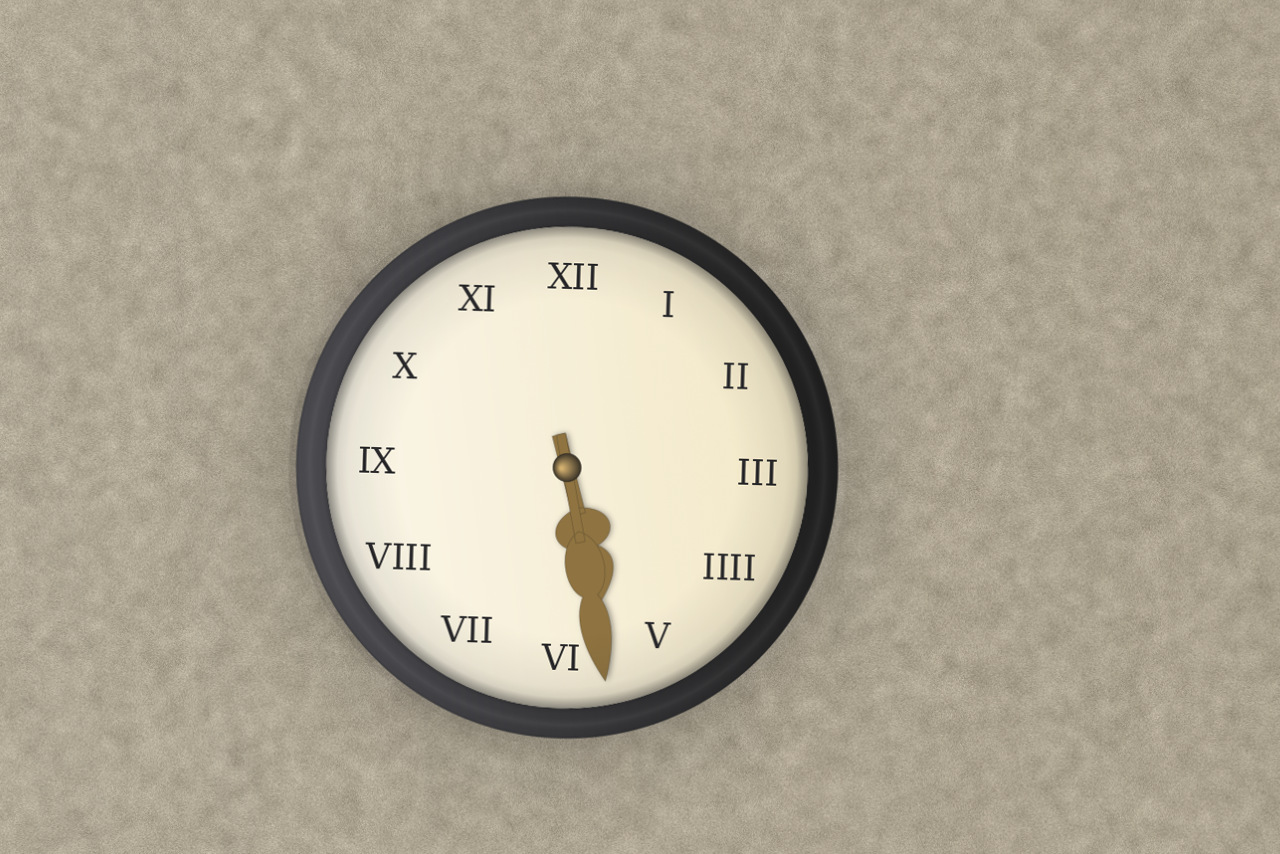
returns {"hour": 5, "minute": 28}
